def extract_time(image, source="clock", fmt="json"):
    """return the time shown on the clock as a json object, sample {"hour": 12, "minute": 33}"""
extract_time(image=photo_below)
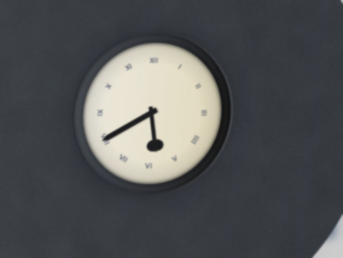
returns {"hour": 5, "minute": 40}
